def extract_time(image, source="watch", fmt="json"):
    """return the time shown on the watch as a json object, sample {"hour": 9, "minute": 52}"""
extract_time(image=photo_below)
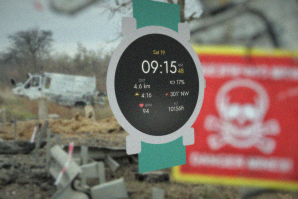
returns {"hour": 9, "minute": 15}
